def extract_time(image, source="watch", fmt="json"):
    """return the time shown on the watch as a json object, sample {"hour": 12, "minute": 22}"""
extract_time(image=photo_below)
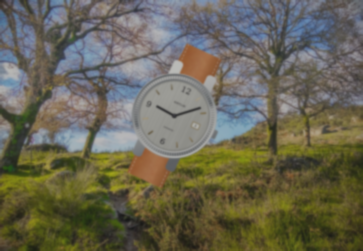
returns {"hour": 9, "minute": 8}
